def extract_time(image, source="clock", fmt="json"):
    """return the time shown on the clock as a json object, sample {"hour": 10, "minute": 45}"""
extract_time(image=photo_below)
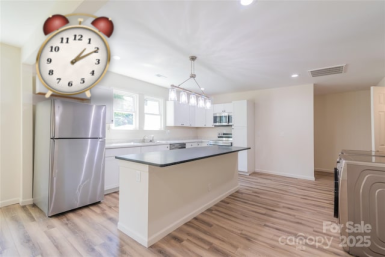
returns {"hour": 1, "minute": 10}
